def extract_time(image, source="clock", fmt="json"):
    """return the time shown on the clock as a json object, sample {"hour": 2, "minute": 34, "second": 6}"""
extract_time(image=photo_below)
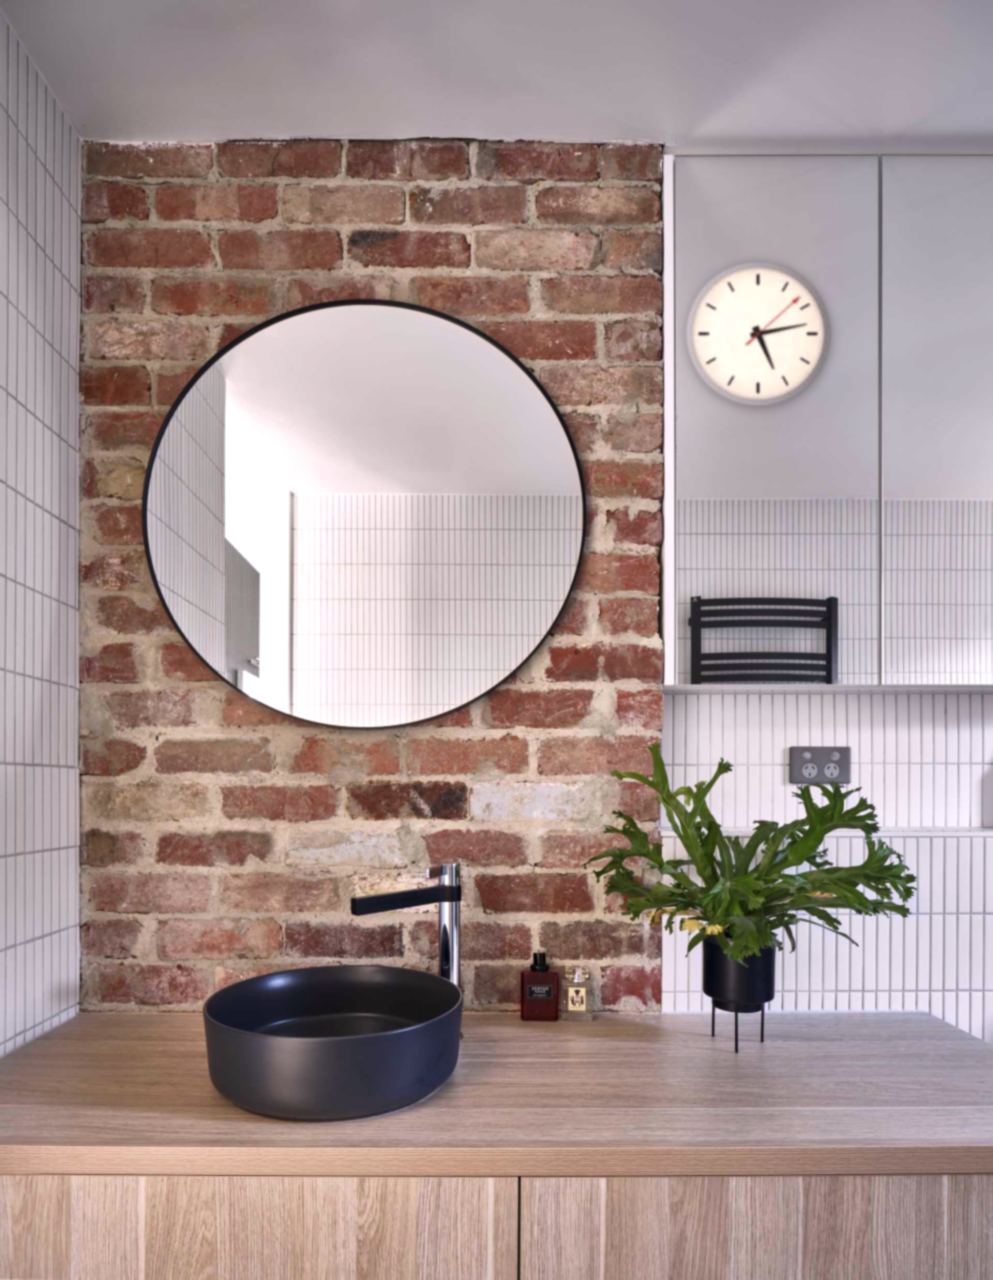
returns {"hour": 5, "minute": 13, "second": 8}
